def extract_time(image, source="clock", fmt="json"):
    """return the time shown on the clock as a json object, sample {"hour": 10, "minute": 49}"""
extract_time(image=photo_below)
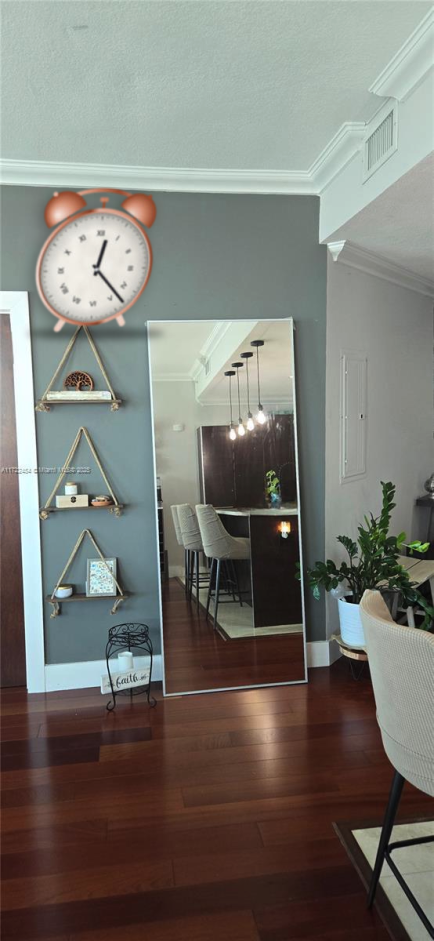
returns {"hour": 12, "minute": 23}
